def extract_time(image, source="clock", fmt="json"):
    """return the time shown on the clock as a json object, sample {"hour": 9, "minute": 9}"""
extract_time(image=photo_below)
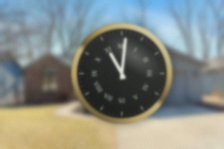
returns {"hour": 11, "minute": 1}
